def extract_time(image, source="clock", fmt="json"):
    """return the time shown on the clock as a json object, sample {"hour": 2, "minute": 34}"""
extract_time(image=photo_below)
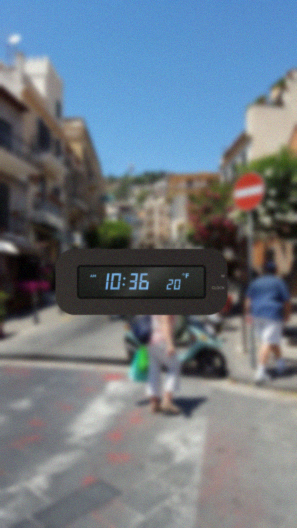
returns {"hour": 10, "minute": 36}
